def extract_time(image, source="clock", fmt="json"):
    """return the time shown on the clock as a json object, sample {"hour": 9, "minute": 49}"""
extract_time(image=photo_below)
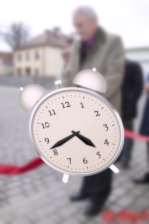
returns {"hour": 4, "minute": 42}
